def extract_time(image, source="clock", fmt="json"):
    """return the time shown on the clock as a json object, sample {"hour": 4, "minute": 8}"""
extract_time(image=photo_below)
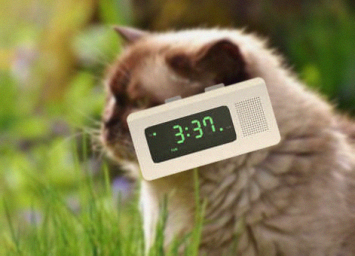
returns {"hour": 3, "minute": 37}
